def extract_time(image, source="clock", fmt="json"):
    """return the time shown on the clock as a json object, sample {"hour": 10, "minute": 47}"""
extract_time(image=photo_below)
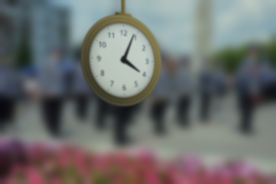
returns {"hour": 4, "minute": 4}
